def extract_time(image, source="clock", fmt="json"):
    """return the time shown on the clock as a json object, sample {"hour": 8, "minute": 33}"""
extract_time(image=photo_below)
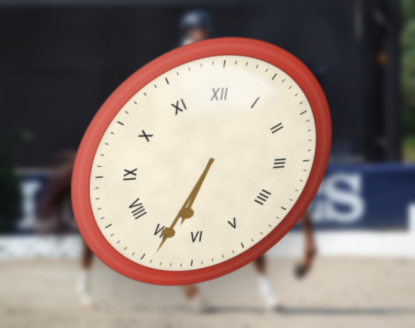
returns {"hour": 6, "minute": 34}
